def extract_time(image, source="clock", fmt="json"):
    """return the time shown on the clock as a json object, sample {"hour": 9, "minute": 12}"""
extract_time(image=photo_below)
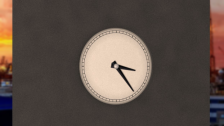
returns {"hour": 3, "minute": 24}
